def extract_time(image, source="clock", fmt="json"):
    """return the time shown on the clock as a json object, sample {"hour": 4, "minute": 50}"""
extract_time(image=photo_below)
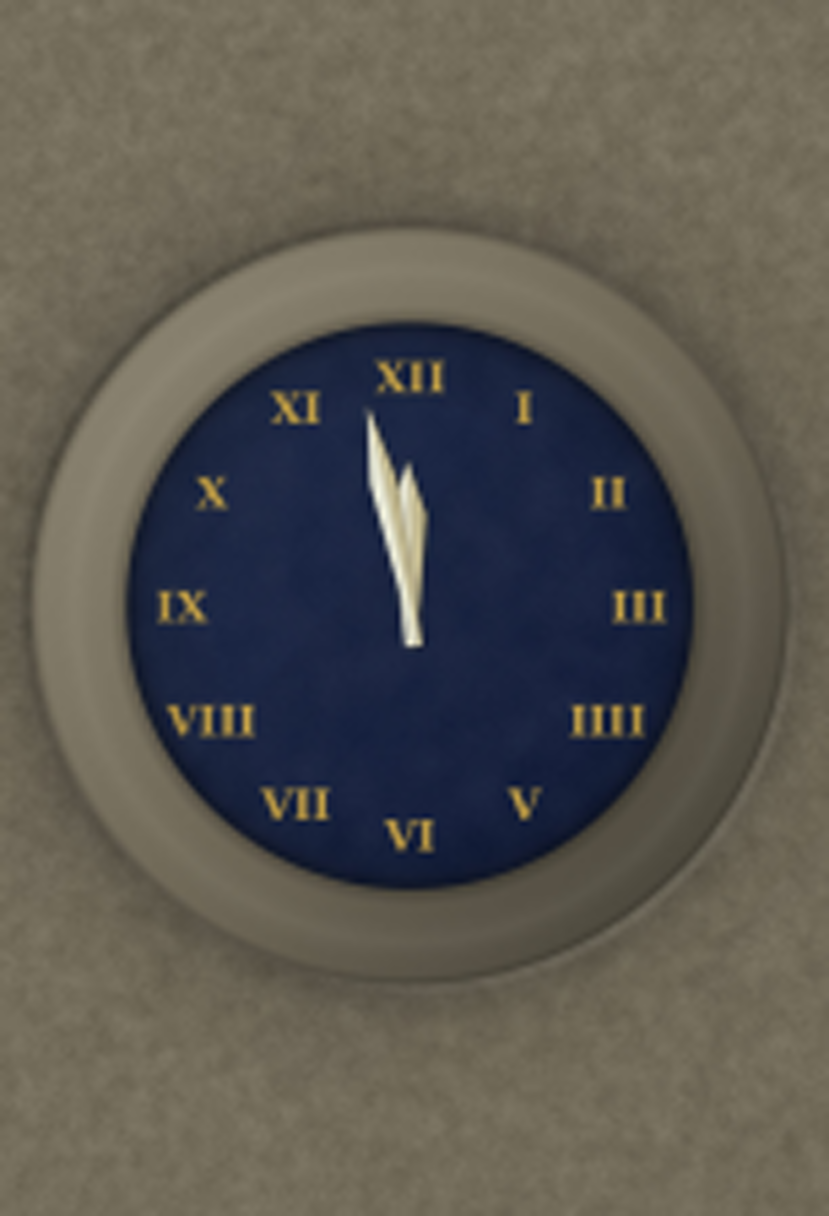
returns {"hour": 11, "minute": 58}
